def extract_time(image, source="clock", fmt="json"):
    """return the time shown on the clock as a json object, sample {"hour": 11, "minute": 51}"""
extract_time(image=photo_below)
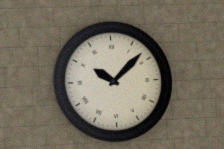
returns {"hour": 10, "minute": 8}
